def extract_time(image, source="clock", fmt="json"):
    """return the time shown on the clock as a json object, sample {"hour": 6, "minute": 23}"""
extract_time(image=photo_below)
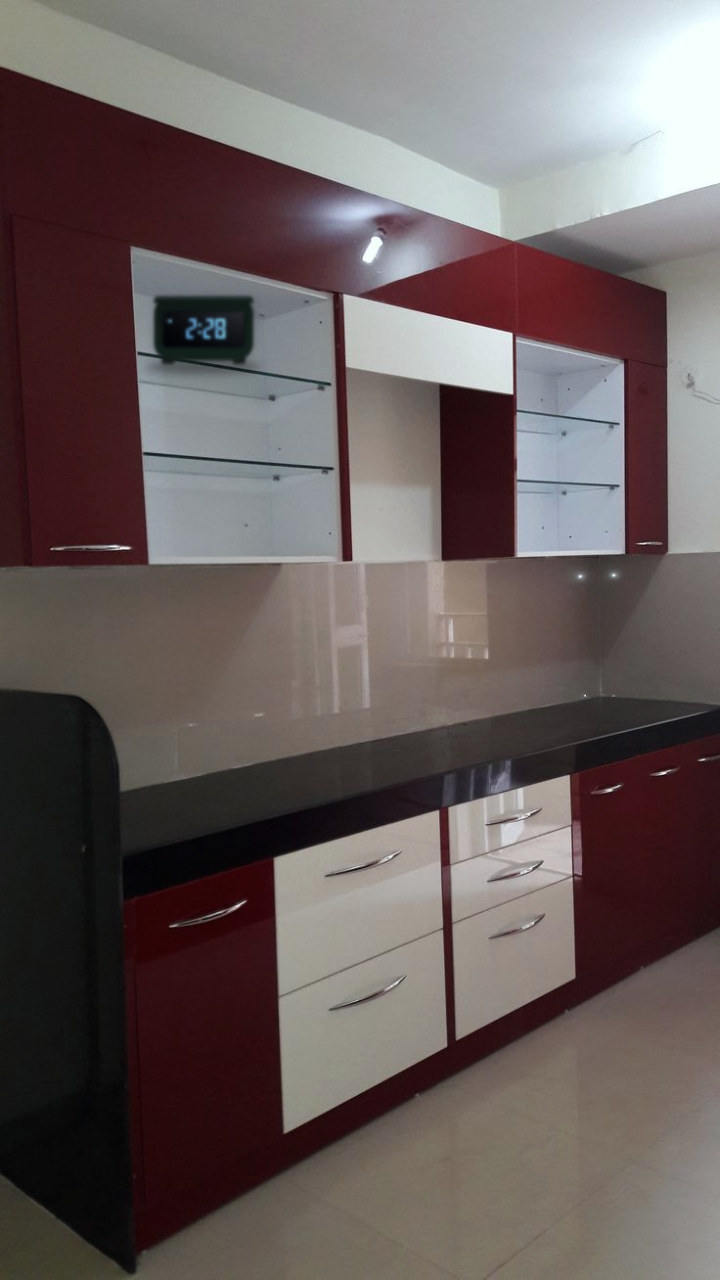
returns {"hour": 2, "minute": 28}
